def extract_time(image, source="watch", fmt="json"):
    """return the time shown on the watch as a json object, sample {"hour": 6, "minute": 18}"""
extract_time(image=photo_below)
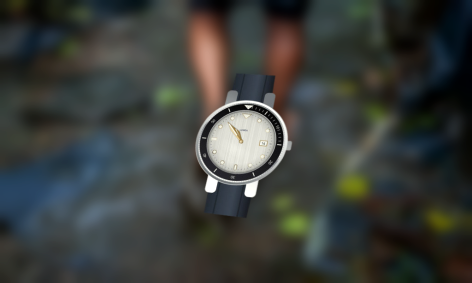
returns {"hour": 10, "minute": 53}
